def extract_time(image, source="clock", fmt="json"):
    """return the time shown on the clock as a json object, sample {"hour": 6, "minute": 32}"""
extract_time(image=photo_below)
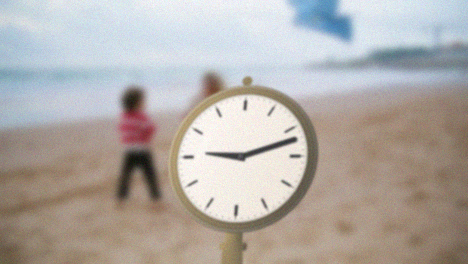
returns {"hour": 9, "minute": 12}
